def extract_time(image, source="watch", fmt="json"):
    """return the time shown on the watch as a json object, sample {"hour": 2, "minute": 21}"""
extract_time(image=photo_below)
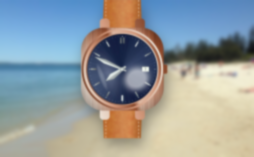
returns {"hour": 7, "minute": 49}
